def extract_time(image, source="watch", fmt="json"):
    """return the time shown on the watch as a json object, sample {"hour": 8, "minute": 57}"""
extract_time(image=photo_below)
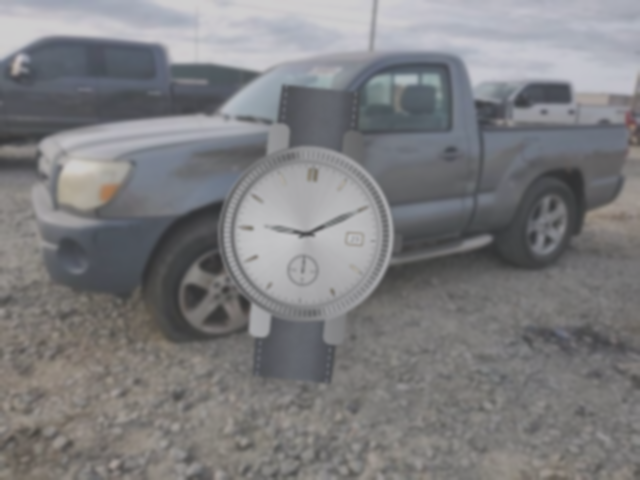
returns {"hour": 9, "minute": 10}
